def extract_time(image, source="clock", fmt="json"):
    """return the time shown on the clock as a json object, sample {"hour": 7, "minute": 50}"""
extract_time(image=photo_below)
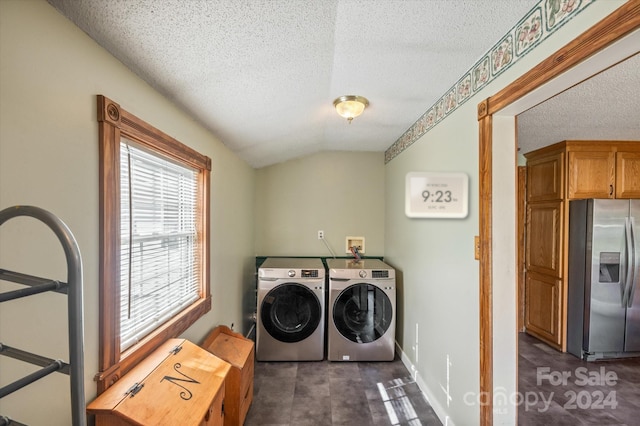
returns {"hour": 9, "minute": 23}
